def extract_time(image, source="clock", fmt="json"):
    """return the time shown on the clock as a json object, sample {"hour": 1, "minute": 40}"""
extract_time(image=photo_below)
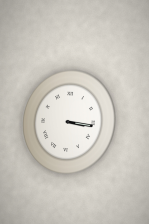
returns {"hour": 3, "minute": 16}
